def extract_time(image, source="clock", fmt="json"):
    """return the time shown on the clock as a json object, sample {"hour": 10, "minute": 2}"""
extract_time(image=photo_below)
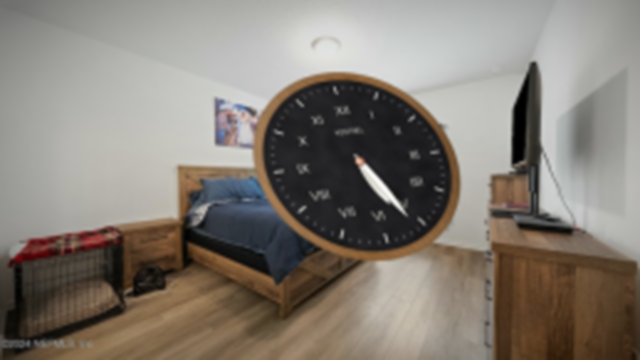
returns {"hour": 5, "minute": 26}
